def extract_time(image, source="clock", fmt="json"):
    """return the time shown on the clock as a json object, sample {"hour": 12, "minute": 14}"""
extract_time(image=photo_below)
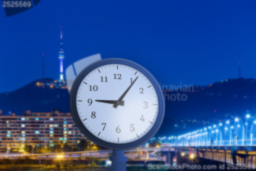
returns {"hour": 9, "minute": 6}
